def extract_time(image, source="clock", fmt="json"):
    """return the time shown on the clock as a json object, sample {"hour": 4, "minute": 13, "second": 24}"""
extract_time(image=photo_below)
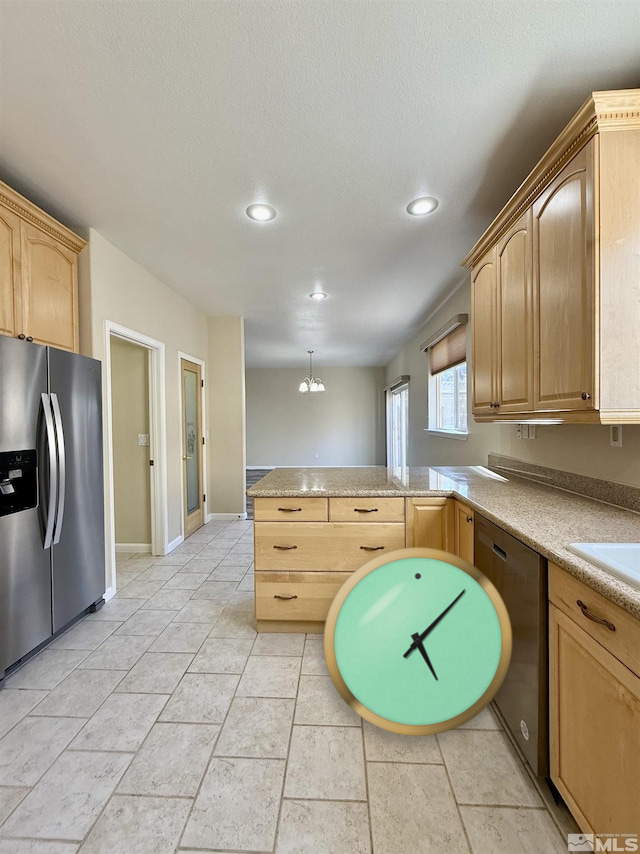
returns {"hour": 5, "minute": 7, "second": 7}
